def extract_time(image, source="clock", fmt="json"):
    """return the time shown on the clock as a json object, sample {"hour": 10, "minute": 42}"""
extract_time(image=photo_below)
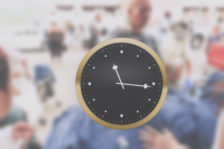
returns {"hour": 11, "minute": 16}
